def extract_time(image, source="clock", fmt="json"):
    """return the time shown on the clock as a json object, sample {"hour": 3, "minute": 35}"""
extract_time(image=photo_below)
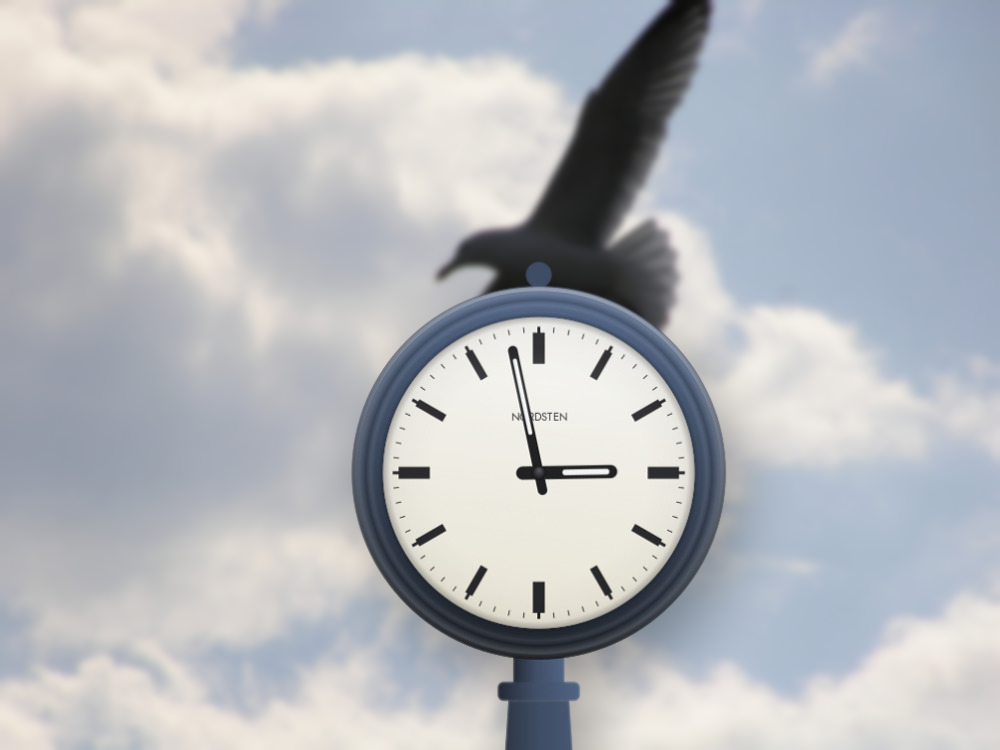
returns {"hour": 2, "minute": 58}
